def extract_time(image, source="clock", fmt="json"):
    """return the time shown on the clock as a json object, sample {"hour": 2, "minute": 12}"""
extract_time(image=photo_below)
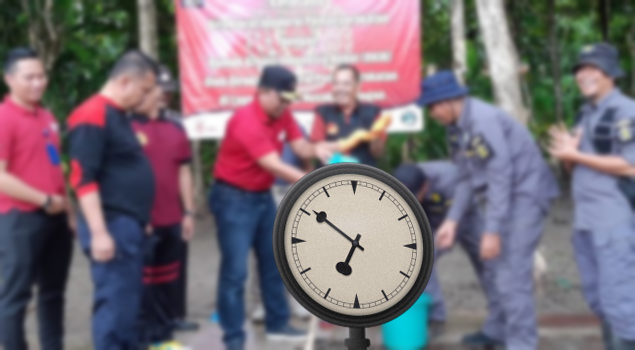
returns {"hour": 6, "minute": 51}
